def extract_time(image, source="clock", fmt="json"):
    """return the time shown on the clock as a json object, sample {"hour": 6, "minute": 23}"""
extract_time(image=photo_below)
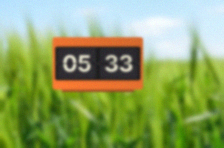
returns {"hour": 5, "minute": 33}
